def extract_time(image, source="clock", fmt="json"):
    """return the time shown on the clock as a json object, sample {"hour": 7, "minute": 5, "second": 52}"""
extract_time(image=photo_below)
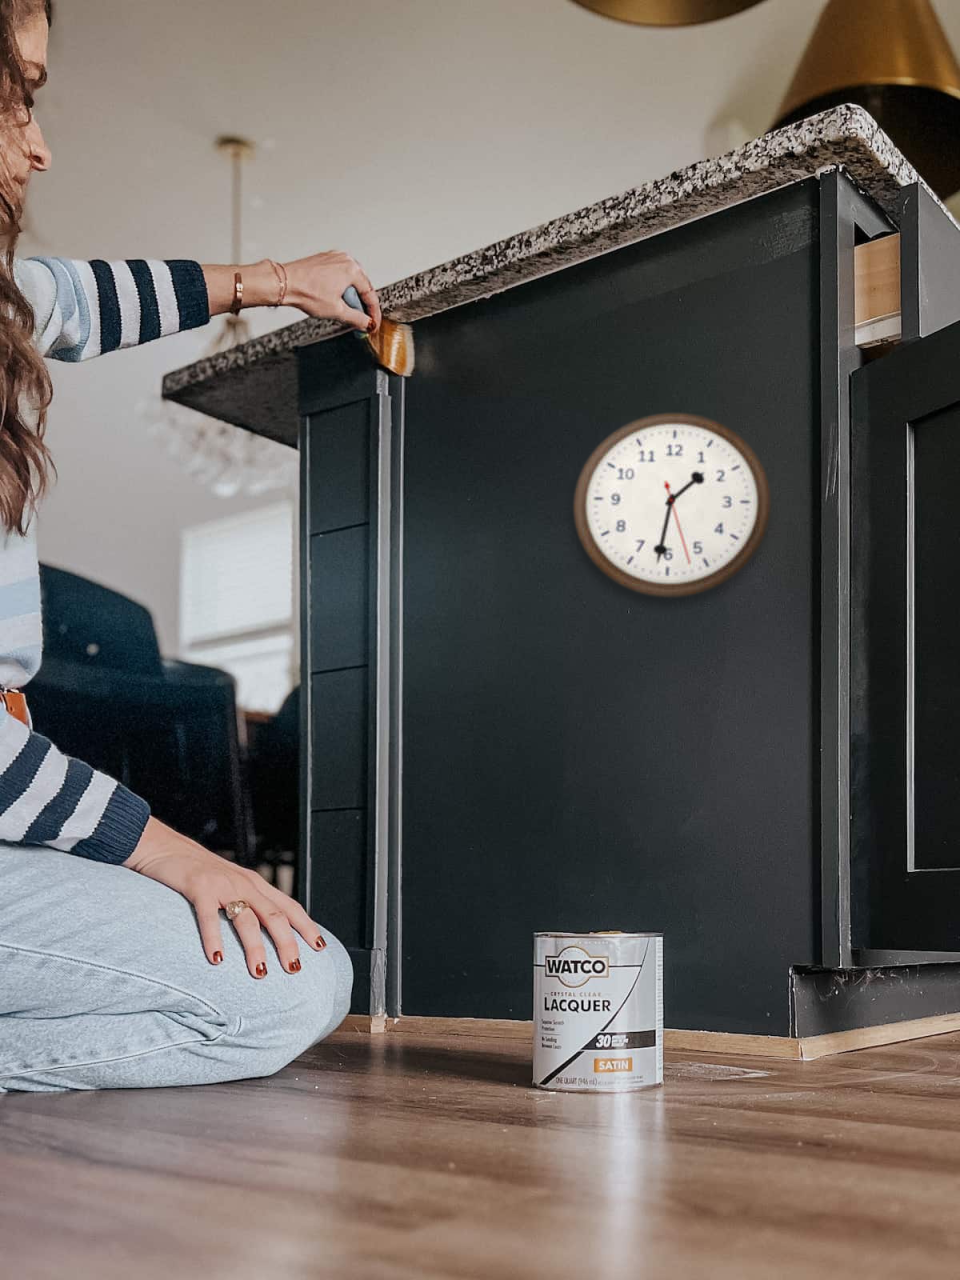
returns {"hour": 1, "minute": 31, "second": 27}
